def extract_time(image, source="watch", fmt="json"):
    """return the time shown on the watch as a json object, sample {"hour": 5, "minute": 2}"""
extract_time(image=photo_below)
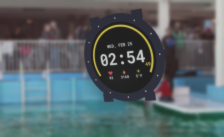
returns {"hour": 2, "minute": 54}
